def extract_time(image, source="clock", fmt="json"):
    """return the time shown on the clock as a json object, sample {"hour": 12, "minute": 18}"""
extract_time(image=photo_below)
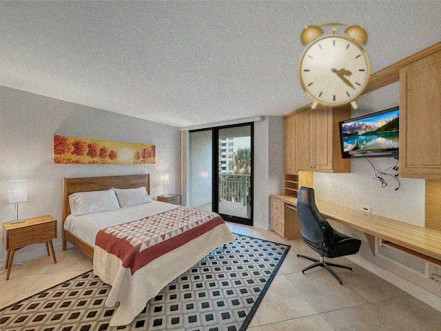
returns {"hour": 3, "minute": 22}
